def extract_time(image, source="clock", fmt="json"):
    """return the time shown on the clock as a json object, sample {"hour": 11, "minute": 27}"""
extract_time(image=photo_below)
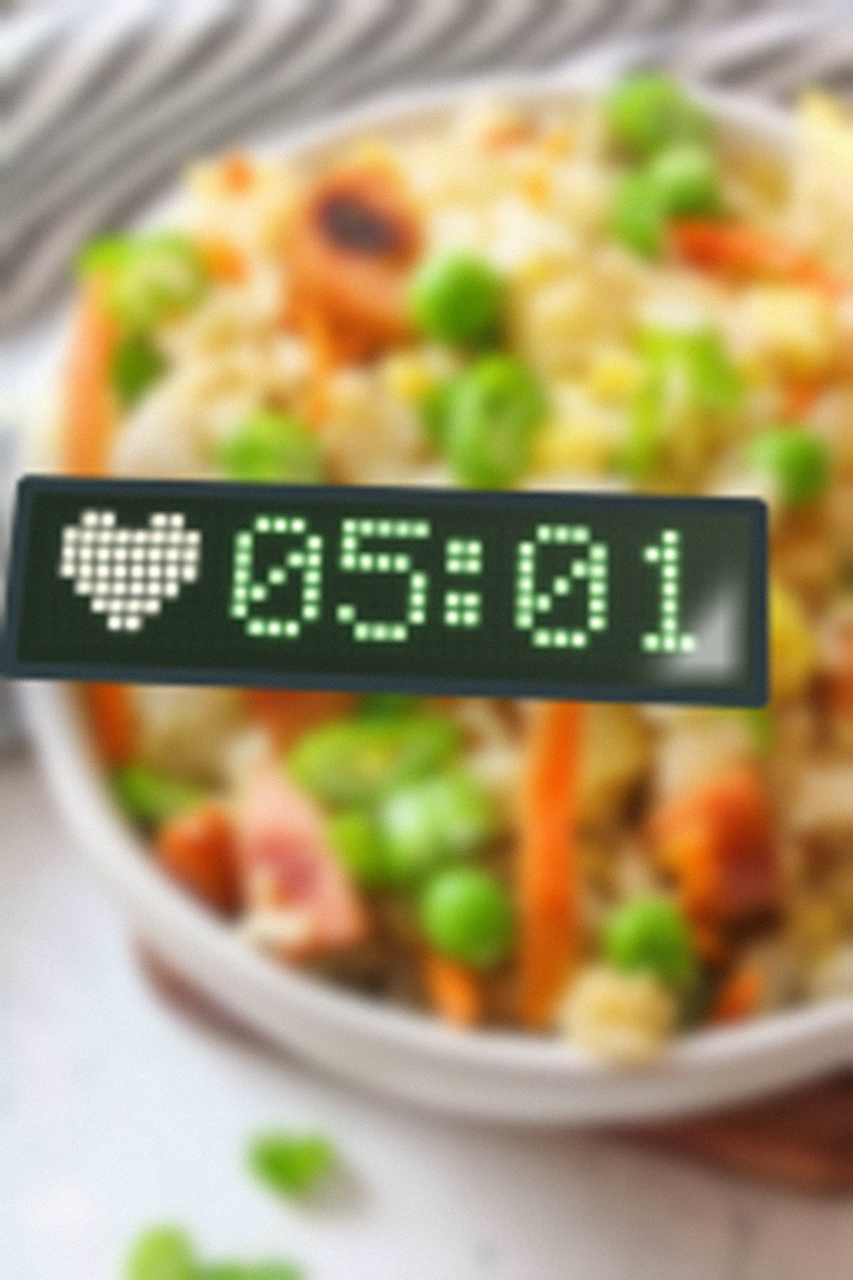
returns {"hour": 5, "minute": 1}
